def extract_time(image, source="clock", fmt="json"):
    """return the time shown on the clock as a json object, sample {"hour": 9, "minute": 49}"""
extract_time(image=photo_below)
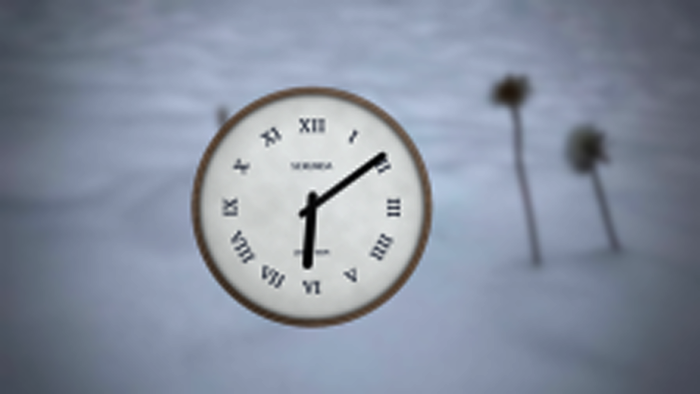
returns {"hour": 6, "minute": 9}
